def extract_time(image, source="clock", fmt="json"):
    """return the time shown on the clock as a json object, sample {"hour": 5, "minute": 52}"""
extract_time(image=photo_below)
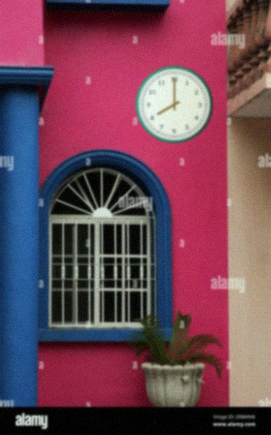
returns {"hour": 8, "minute": 0}
